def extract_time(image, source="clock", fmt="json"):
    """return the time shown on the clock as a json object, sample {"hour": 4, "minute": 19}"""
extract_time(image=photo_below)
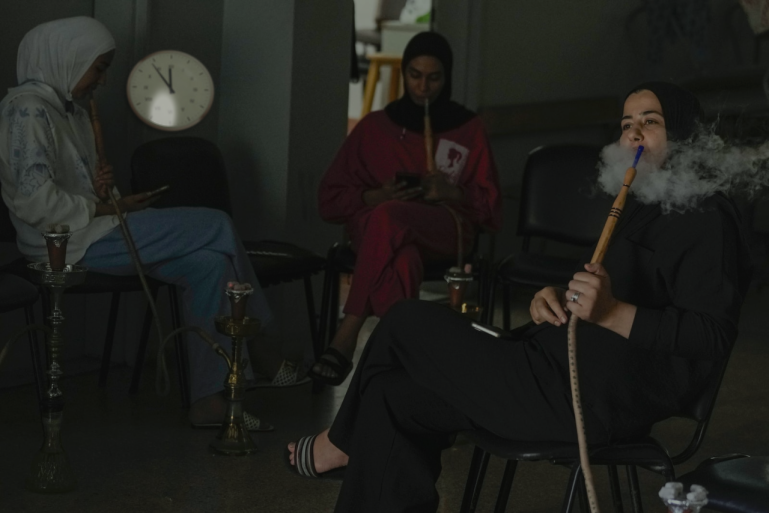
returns {"hour": 11, "minute": 54}
